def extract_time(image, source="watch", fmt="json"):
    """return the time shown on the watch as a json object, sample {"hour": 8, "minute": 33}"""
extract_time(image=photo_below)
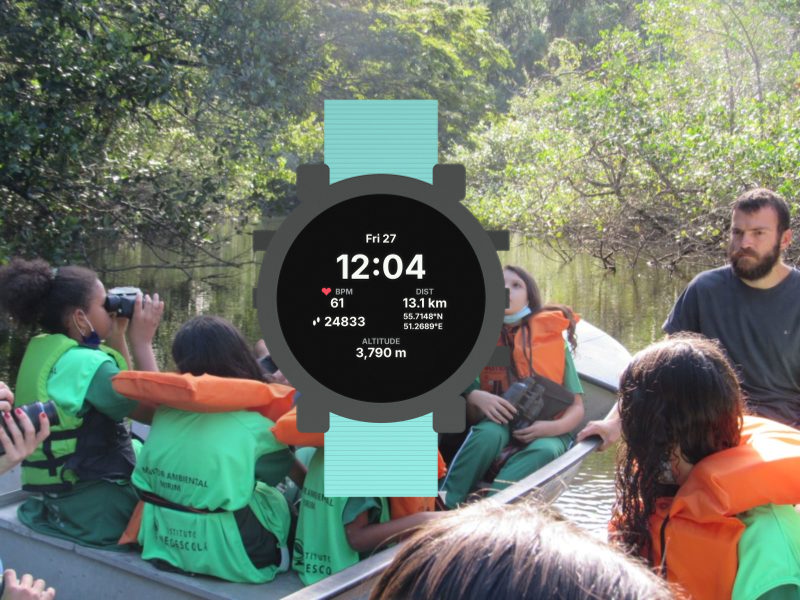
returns {"hour": 12, "minute": 4}
